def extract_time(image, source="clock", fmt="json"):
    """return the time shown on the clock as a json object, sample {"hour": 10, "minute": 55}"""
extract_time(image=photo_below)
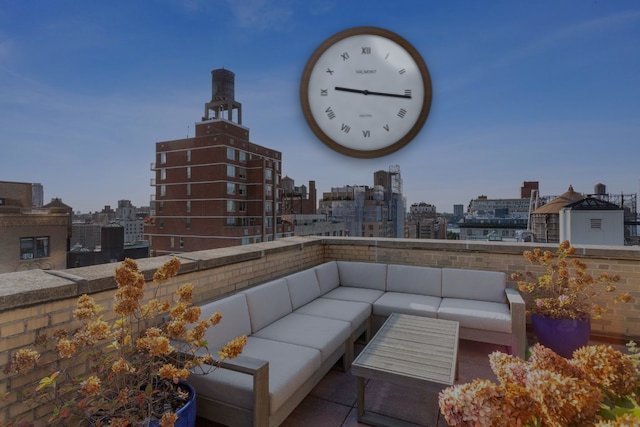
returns {"hour": 9, "minute": 16}
